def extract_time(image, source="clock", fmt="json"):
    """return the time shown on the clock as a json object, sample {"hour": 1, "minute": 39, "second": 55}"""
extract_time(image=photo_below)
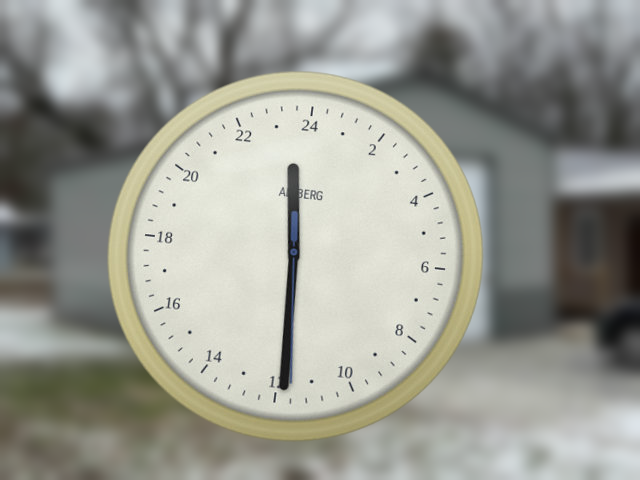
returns {"hour": 23, "minute": 29, "second": 29}
